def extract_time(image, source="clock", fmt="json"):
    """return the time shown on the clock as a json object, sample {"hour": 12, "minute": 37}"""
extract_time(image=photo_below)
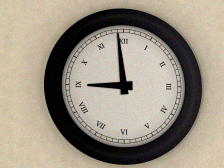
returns {"hour": 8, "minute": 59}
